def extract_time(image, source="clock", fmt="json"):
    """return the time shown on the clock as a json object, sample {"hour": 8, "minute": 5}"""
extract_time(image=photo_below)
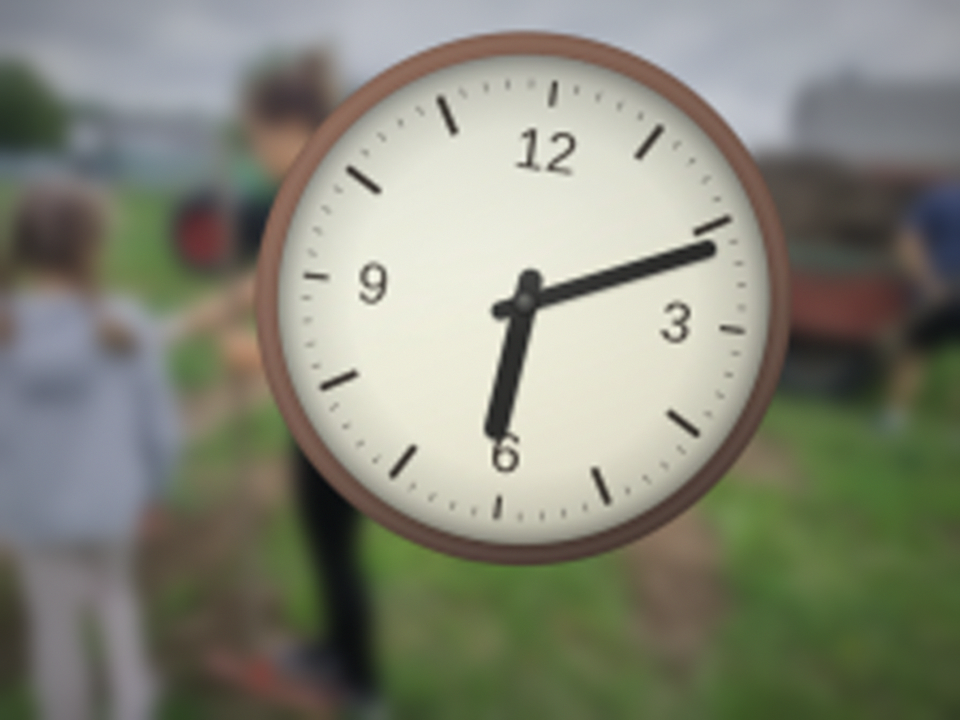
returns {"hour": 6, "minute": 11}
